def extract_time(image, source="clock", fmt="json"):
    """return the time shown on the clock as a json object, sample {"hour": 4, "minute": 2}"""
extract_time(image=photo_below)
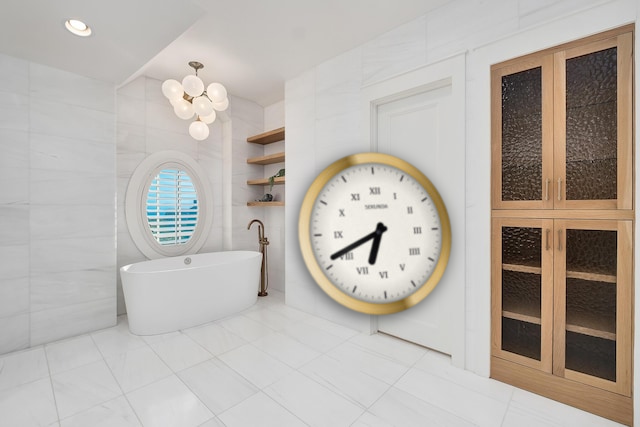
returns {"hour": 6, "minute": 41}
